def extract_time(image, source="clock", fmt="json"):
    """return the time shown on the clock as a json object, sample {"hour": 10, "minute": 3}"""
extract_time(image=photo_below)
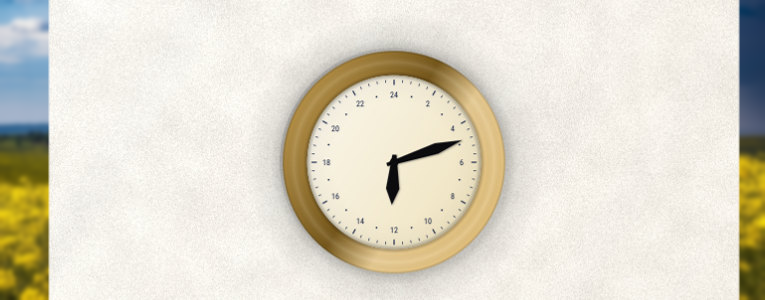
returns {"hour": 12, "minute": 12}
